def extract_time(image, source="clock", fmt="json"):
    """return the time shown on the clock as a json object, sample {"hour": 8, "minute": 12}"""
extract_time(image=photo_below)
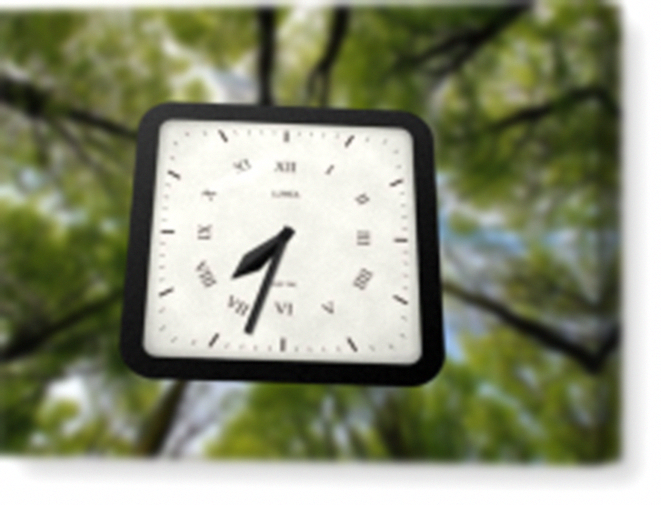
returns {"hour": 7, "minute": 33}
